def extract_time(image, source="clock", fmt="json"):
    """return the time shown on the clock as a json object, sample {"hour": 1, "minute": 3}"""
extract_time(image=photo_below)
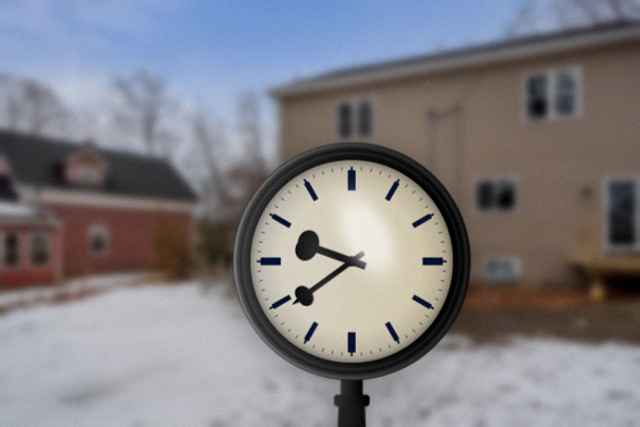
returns {"hour": 9, "minute": 39}
